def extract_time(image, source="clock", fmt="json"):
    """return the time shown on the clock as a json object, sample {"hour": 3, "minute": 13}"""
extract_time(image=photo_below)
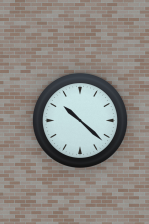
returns {"hour": 10, "minute": 22}
